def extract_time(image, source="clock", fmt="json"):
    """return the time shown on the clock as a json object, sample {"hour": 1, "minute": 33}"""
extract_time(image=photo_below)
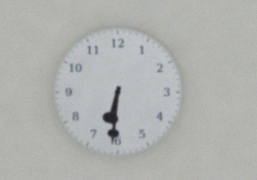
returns {"hour": 6, "minute": 31}
